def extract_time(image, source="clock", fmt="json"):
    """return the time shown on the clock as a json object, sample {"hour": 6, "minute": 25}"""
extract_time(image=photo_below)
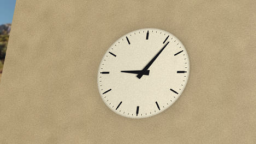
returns {"hour": 9, "minute": 6}
